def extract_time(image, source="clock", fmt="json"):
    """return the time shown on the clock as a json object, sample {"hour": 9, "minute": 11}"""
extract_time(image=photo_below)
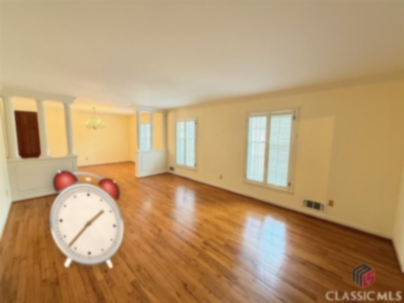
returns {"hour": 1, "minute": 37}
